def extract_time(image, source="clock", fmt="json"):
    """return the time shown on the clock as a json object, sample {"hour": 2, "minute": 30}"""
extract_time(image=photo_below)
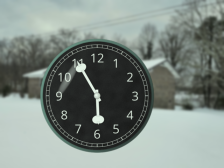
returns {"hour": 5, "minute": 55}
